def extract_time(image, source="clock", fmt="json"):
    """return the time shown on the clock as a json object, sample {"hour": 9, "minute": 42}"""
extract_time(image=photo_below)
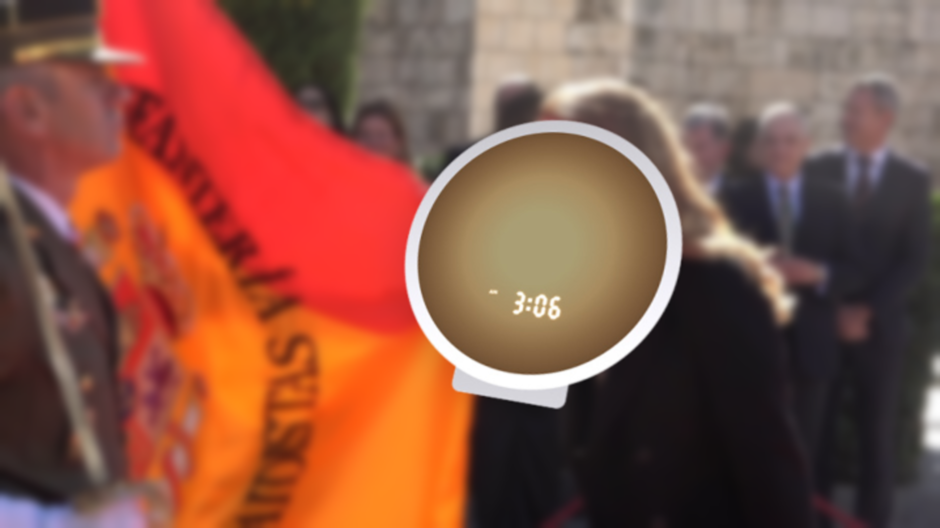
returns {"hour": 3, "minute": 6}
